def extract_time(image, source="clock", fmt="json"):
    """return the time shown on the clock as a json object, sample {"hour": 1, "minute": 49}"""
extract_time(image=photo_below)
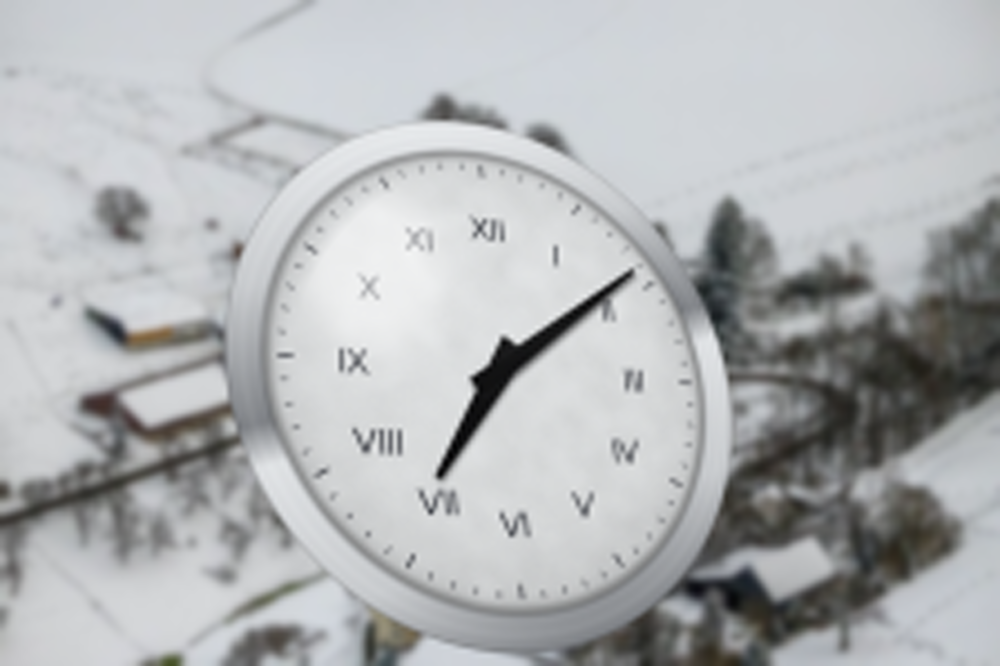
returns {"hour": 7, "minute": 9}
